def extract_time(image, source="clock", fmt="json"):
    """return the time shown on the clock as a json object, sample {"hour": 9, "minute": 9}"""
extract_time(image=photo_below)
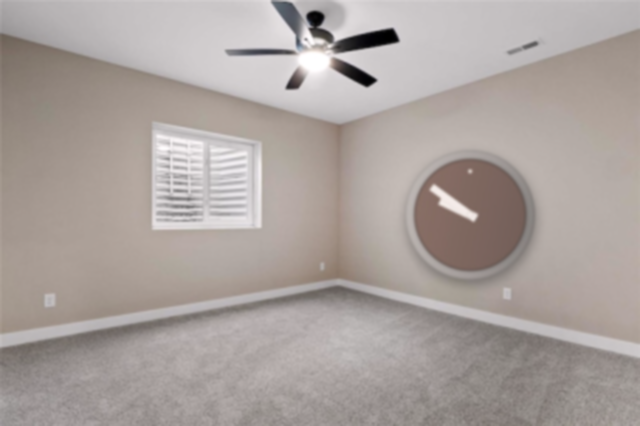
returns {"hour": 9, "minute": 51}
